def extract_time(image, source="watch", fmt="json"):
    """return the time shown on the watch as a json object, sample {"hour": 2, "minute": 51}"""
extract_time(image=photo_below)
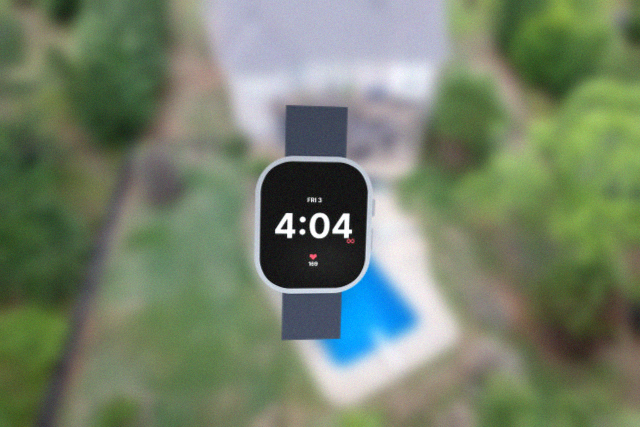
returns {"hour": 4, "minute": 4}
